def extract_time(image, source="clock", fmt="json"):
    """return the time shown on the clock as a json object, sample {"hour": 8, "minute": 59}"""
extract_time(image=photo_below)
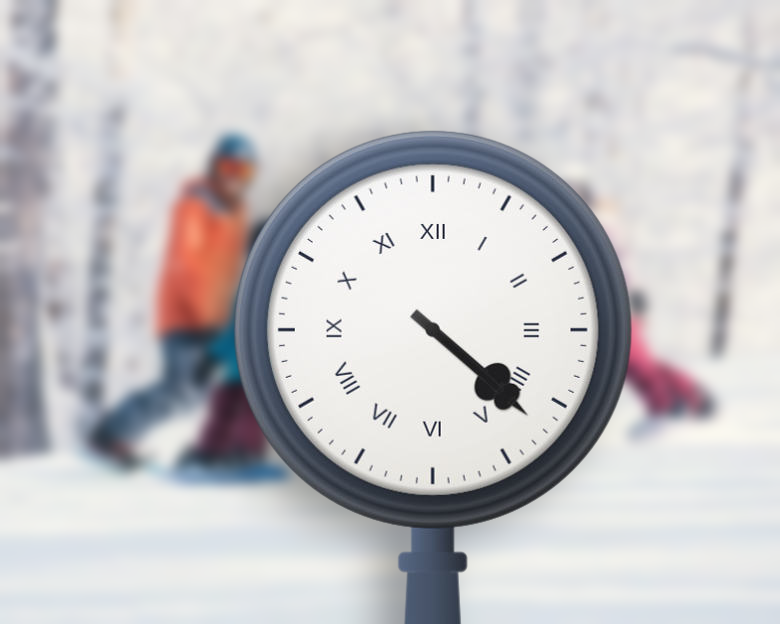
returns {"hour": 4, "minute": 22}
